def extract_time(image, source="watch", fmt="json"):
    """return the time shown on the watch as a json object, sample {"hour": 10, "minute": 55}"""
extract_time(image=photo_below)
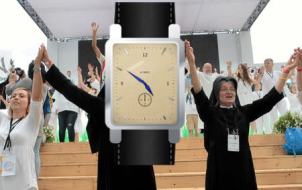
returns {"hour": 4, "minute": 51}
